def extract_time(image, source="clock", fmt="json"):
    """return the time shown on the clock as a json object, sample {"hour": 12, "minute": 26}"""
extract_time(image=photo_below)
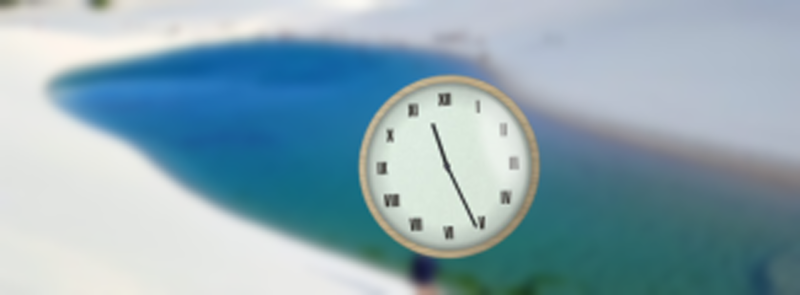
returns {"hour": 11, "minute": 26}
